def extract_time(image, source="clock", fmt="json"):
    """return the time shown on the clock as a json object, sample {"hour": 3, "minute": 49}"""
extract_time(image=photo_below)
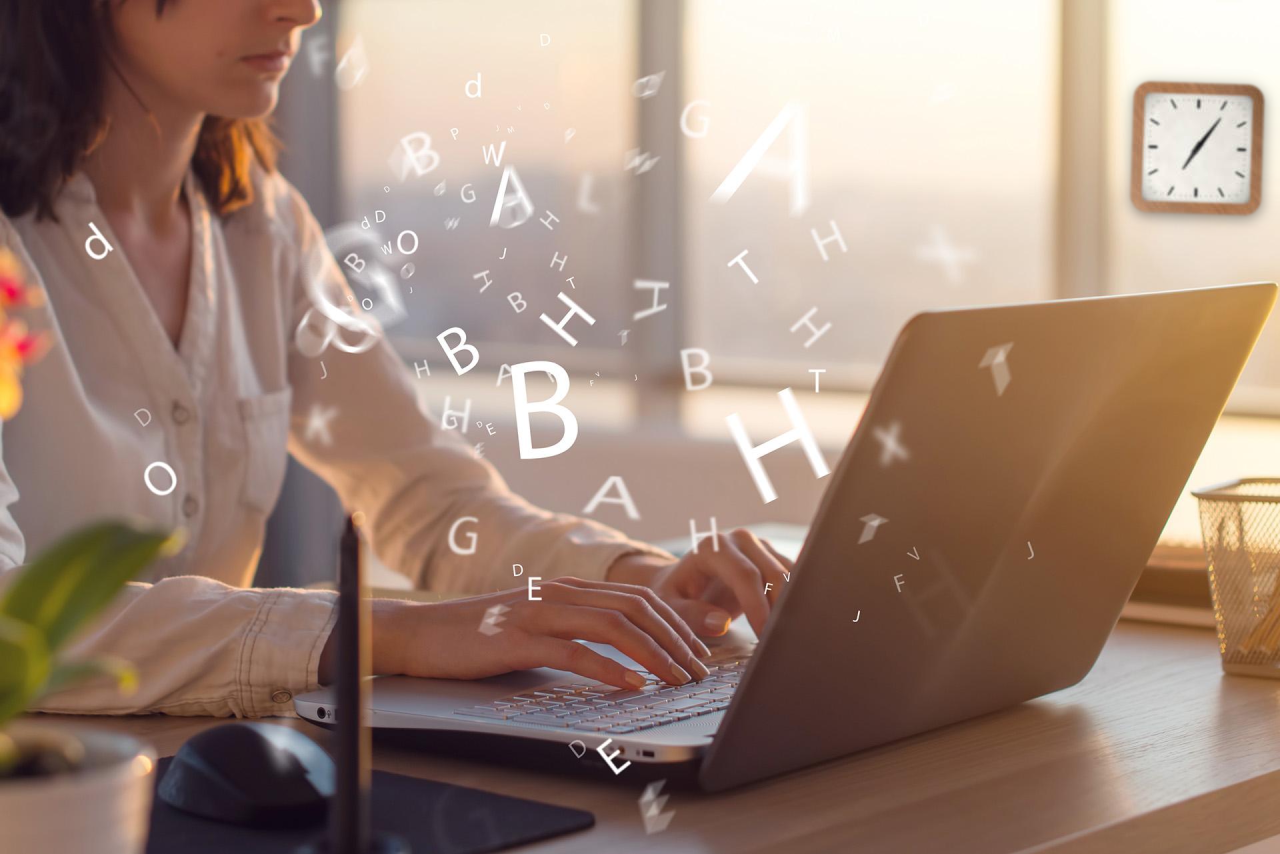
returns {"hour": 7, "minute": 6}
